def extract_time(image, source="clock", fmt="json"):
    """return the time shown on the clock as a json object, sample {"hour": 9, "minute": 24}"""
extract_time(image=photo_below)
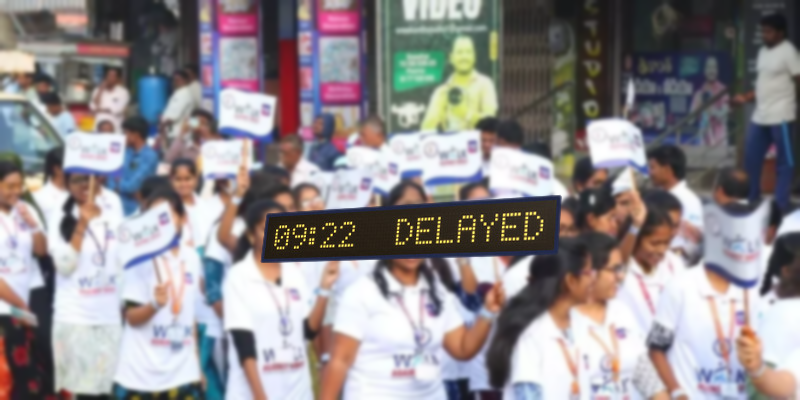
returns {"hour": 9, "minute": 22}
